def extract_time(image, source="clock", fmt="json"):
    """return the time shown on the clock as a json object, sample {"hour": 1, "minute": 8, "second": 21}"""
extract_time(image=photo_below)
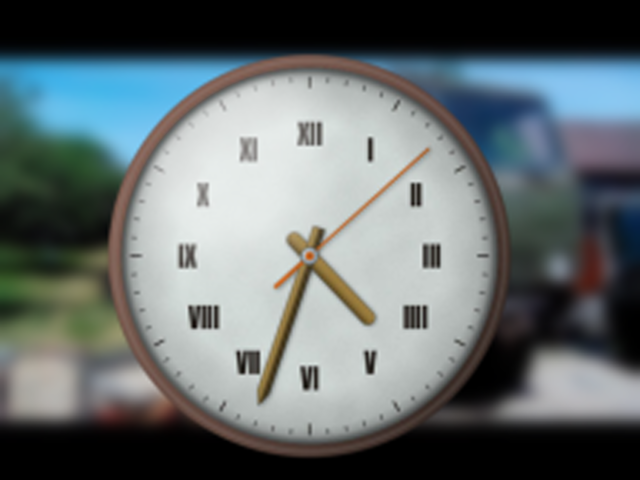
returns {"hour": 4, "minute": 33, "second": 8}
